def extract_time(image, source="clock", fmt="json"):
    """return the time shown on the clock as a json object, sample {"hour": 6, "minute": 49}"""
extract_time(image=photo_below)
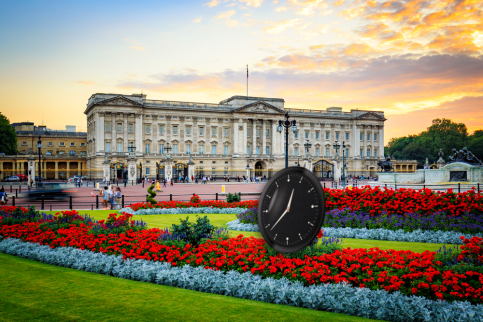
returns {"hour": 12, "minute": 38}
